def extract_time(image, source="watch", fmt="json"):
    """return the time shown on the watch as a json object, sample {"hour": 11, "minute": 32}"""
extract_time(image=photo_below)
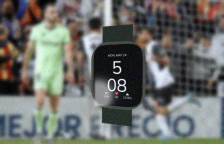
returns {"hour": 5, "minute": 8}
